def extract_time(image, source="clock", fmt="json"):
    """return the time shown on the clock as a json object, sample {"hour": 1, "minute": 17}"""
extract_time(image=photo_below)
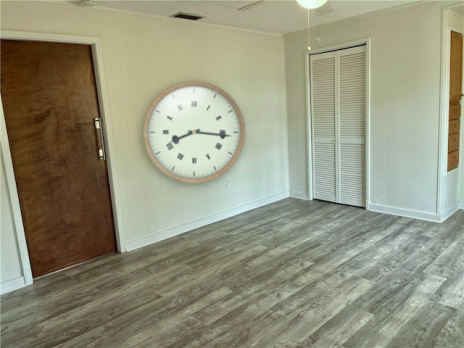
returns {"hour": 8, "minute": 16}
